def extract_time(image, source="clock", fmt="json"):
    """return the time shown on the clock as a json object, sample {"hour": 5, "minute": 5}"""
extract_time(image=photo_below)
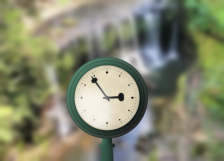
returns {"hour": 2, "minute": 54}
